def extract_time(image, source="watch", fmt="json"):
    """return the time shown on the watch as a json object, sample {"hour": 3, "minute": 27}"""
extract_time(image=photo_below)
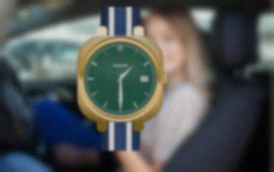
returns {"hour": 1, "minute": 30}
